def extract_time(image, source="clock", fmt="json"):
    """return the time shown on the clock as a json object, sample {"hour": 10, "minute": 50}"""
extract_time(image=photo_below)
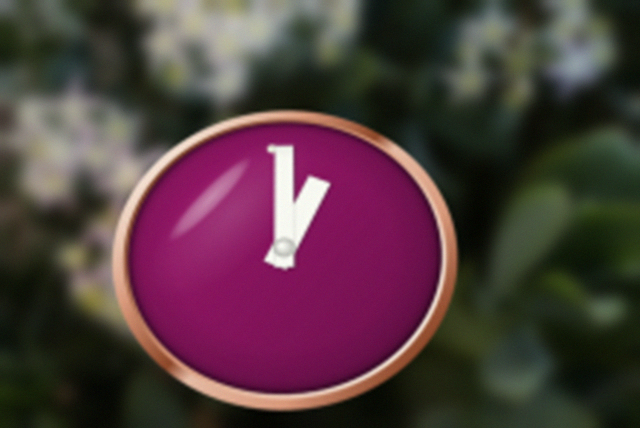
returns {"hour": 1, "minute": 1}
